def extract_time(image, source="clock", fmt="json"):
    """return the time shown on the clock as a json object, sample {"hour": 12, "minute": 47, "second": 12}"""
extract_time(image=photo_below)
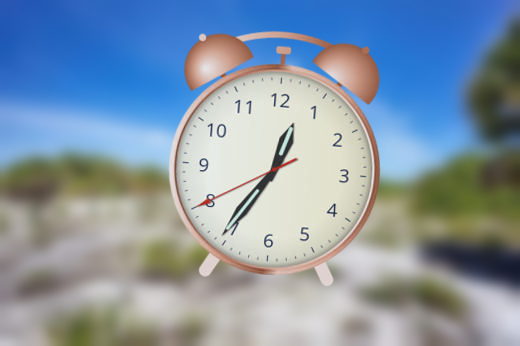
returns {"hour": 12, "minute": 35, "second": 40}
